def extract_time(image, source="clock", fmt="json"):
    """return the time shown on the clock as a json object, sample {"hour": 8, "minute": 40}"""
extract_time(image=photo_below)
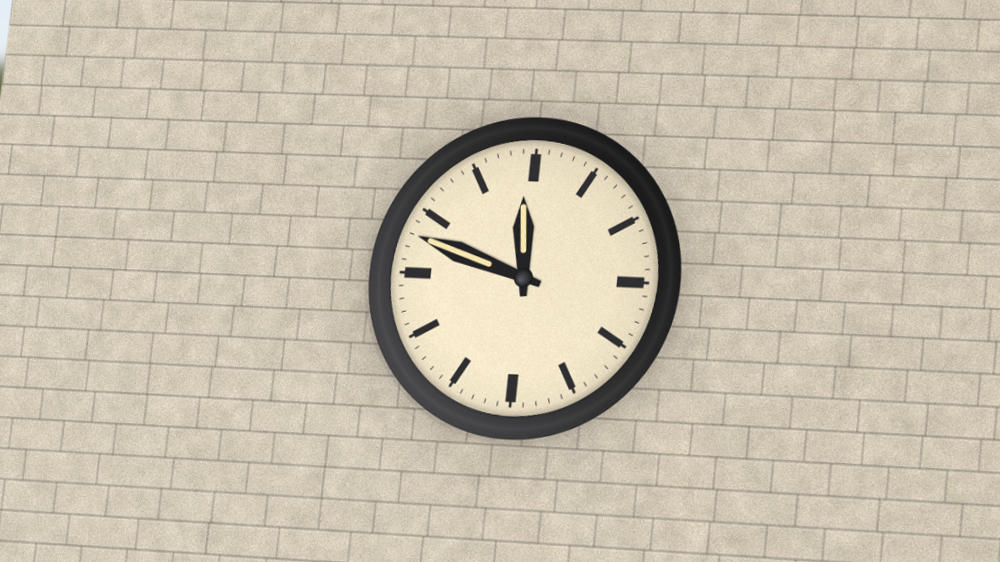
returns {"hour": 11, "minute": 48}
